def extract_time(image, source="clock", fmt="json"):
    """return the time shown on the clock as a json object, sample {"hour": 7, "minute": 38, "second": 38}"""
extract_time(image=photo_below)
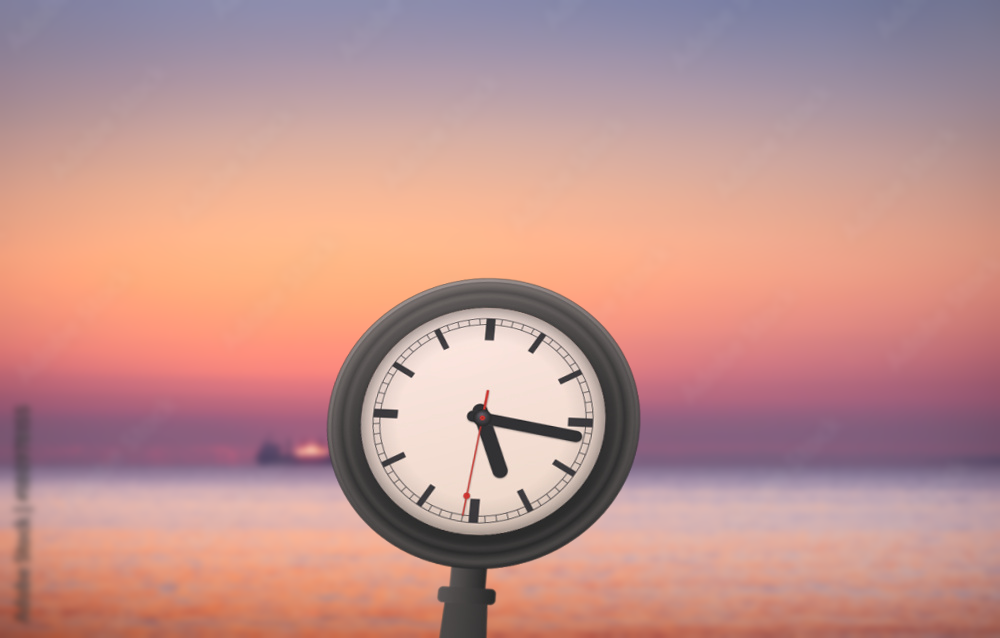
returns {"hour": 5, "minute": 16, "second": 31}
